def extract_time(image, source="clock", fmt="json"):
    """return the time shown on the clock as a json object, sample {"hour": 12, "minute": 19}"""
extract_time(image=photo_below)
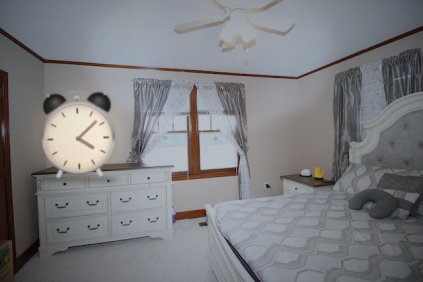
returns {"hour": 4, "minute": 8}
